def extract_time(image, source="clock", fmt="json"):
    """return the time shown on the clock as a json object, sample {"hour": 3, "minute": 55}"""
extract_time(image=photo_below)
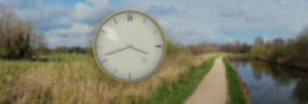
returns {"hour": 3, "minute": 42}
